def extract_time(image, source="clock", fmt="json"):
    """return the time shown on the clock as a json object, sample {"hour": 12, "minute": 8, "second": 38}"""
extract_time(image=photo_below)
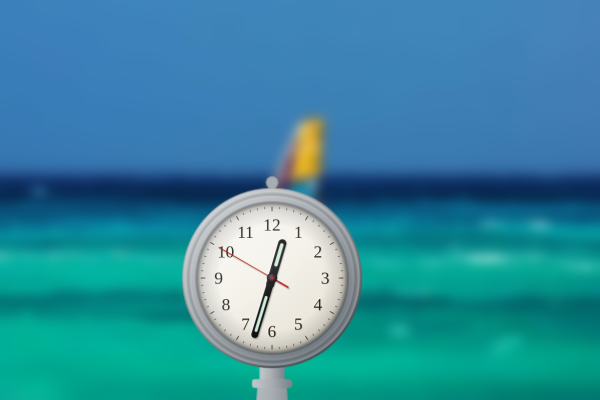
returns {"hour": 12, "minute": 32, "second": 50}
